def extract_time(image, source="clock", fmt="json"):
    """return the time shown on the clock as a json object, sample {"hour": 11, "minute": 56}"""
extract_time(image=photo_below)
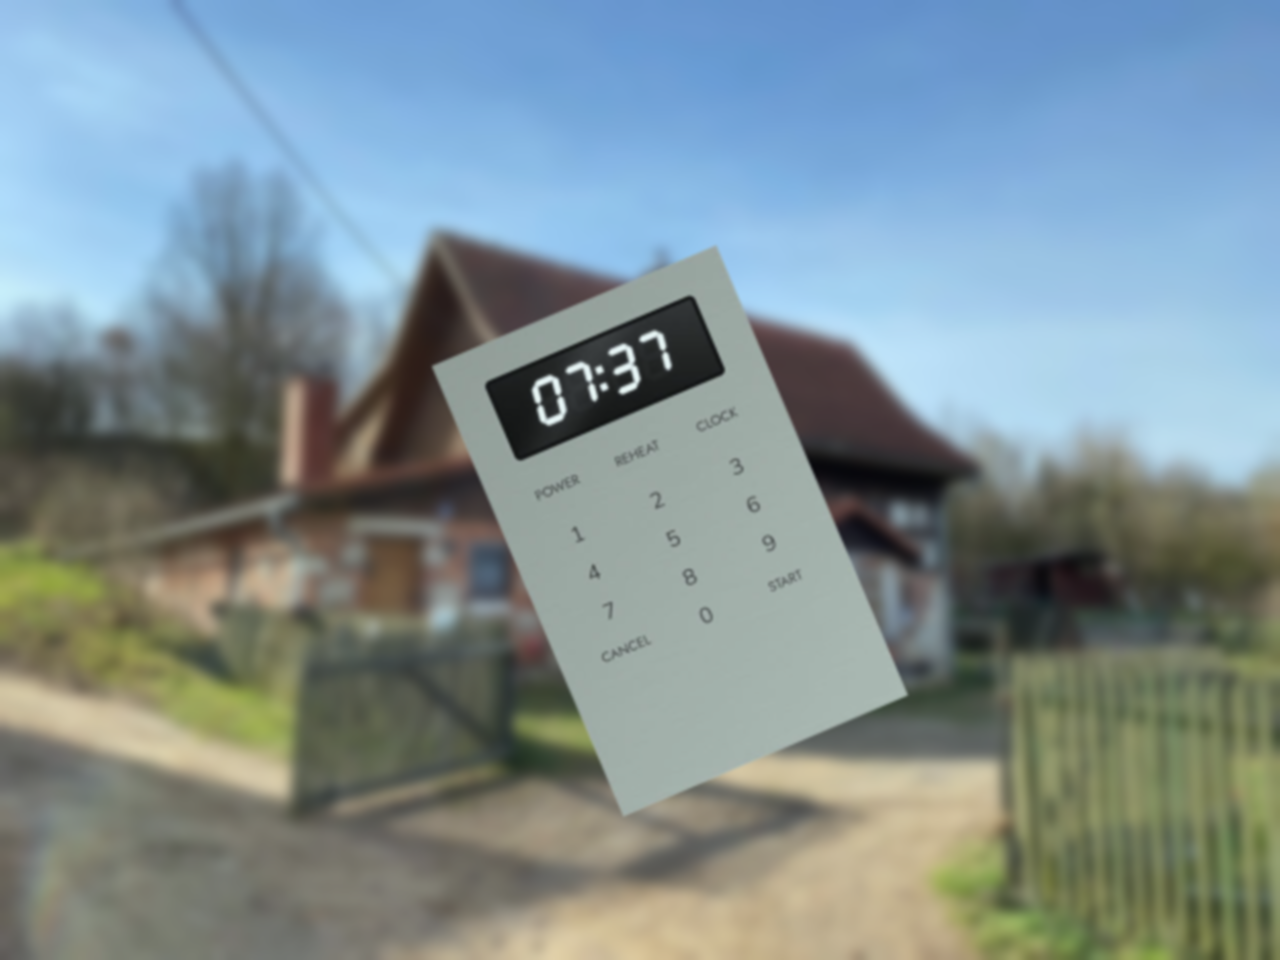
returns {"hour": 7, "minute": 37}
